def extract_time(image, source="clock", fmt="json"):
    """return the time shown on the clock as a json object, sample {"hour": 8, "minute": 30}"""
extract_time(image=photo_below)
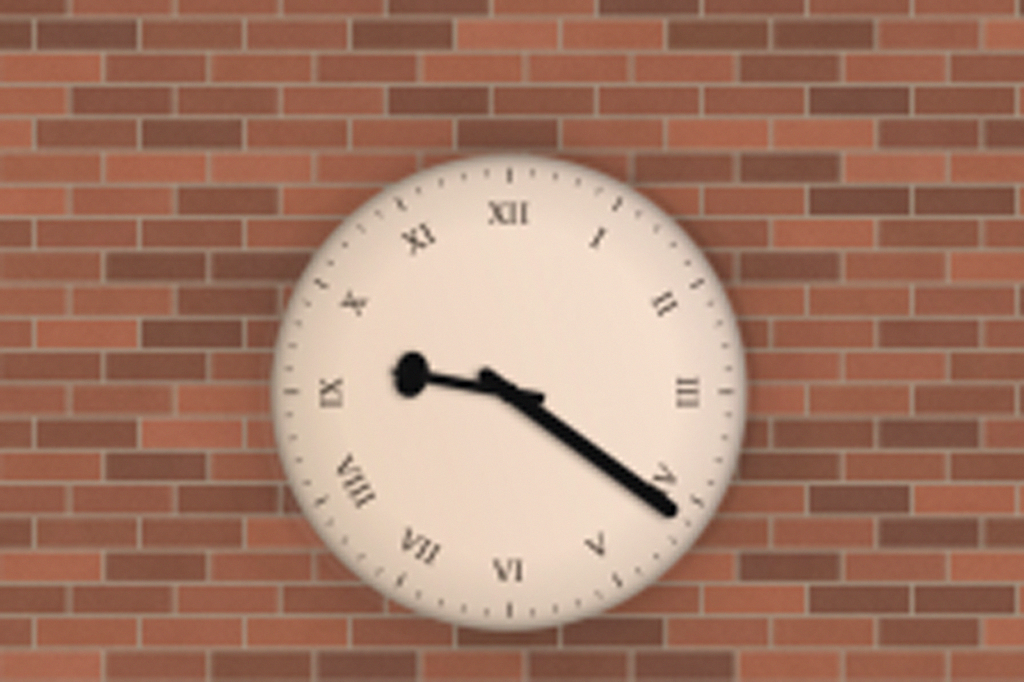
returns {"hour": 9, "minute": 21}
